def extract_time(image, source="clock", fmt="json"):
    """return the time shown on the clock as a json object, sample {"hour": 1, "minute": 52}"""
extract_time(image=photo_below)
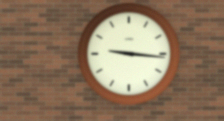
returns {"hour": 9, "minute": 16}
